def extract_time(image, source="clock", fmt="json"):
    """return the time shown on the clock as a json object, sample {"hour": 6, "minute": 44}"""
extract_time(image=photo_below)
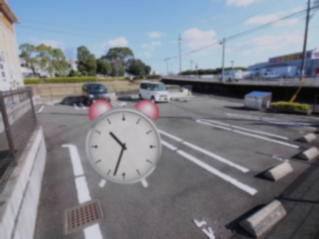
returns {"hour": 10, "minute": 33}
